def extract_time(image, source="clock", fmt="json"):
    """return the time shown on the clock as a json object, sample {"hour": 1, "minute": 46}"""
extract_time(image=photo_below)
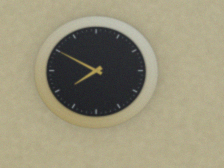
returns {"hour": 7, "minute": 50}
